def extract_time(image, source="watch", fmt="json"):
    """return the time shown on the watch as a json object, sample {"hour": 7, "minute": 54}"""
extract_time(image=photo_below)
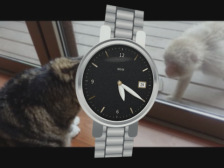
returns {"hour": 5, "minute": 20}
